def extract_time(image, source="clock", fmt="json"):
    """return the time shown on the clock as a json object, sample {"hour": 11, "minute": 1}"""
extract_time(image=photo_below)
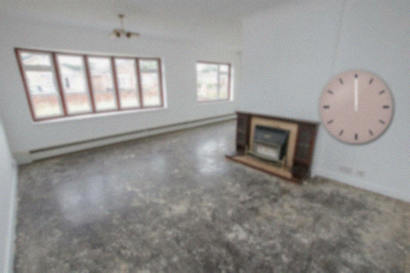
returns {"hour": 12, "minute": 0}
